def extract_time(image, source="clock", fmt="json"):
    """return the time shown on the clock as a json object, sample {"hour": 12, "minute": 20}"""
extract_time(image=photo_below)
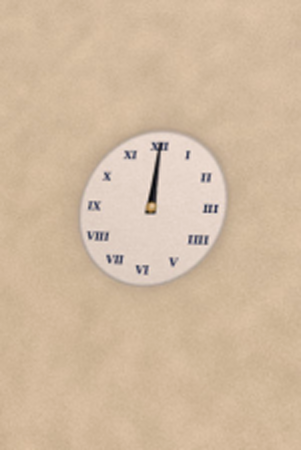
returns {"hour": 12, "minute": 0}
